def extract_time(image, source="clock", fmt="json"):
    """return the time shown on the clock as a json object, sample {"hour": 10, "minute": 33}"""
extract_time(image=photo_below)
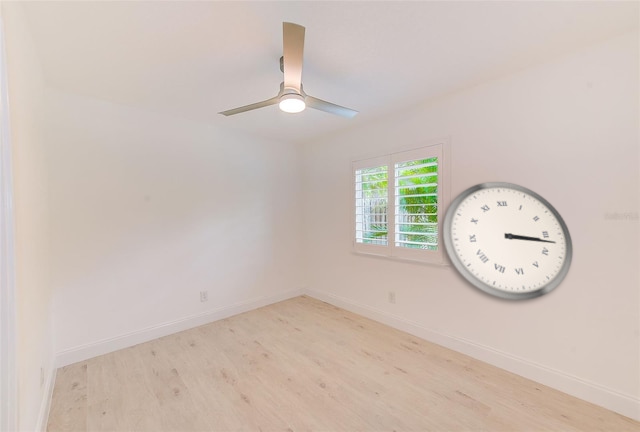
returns {"hour": 3, "minute": 17}
